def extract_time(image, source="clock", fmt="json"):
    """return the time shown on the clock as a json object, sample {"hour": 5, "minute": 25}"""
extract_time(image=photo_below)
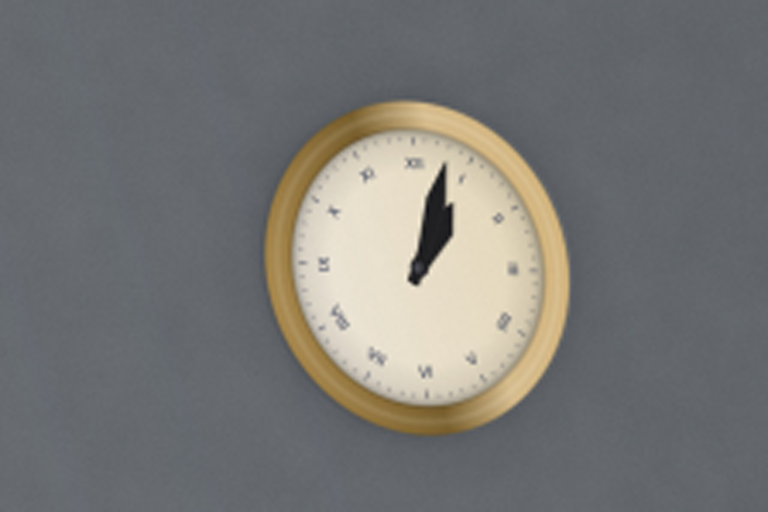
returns {"hour": 1, "minute": 3}
